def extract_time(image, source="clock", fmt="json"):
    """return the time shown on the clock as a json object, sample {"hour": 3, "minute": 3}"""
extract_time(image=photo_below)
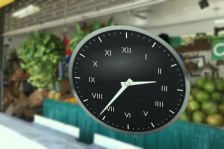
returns {"hour": 2, "minute": 36}
